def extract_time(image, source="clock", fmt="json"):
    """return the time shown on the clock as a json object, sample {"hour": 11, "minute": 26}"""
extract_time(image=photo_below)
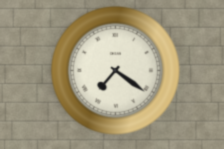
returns {"hour": 7, "minute": 21}
